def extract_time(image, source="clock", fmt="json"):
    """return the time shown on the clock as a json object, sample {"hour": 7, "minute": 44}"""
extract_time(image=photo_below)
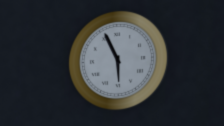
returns {"hour": 5, "minute": 56}
